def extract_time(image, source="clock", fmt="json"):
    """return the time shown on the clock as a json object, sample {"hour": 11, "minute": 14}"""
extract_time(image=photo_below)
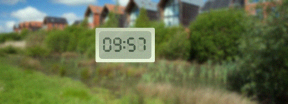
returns {"hour": 9, "minute": 57}
